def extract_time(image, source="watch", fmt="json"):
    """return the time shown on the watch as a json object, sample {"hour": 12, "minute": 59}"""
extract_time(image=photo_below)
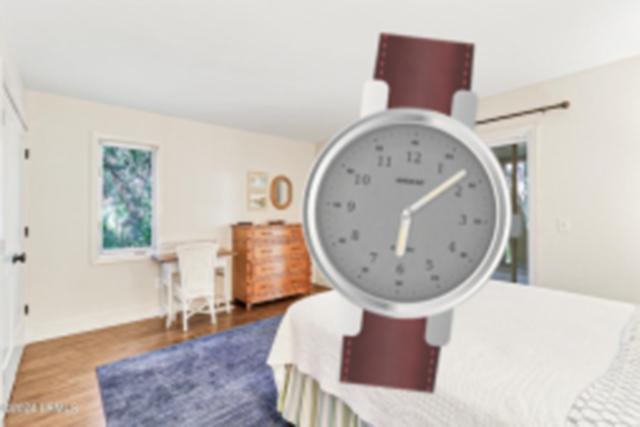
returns {"hour": 6, "minute": 8}
